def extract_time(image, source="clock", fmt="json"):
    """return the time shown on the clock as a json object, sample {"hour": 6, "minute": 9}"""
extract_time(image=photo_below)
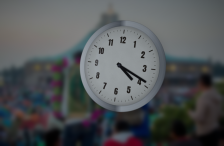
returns {"hour": 4, "minute": 19}
